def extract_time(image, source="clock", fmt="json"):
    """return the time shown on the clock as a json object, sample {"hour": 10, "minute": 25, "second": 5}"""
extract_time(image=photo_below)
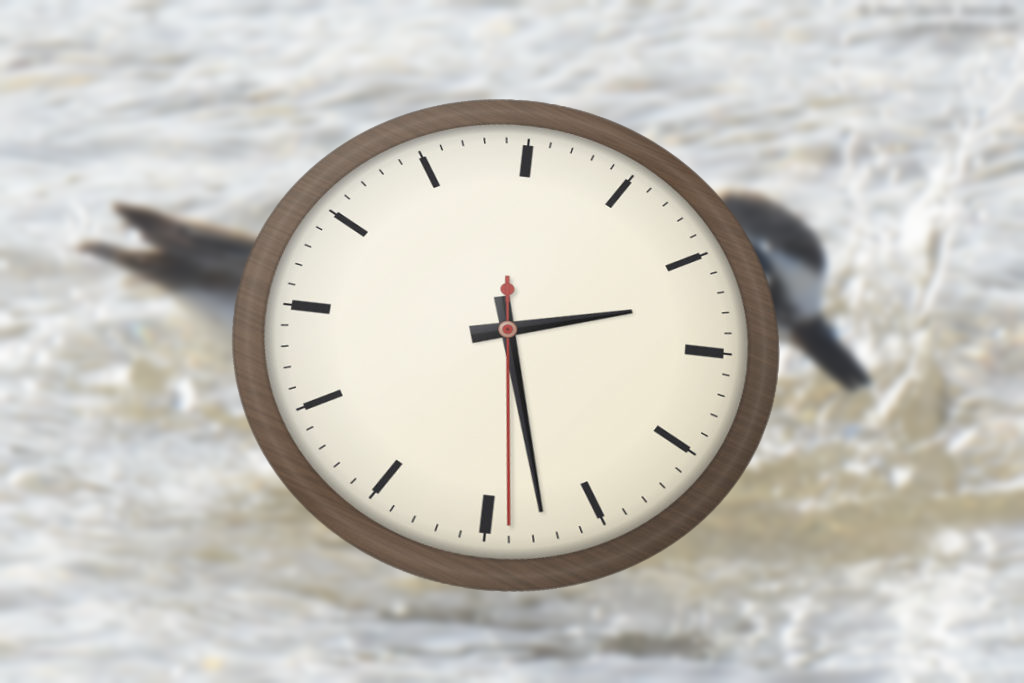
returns {"hour": 2, "minute": 27, "second": 29}
